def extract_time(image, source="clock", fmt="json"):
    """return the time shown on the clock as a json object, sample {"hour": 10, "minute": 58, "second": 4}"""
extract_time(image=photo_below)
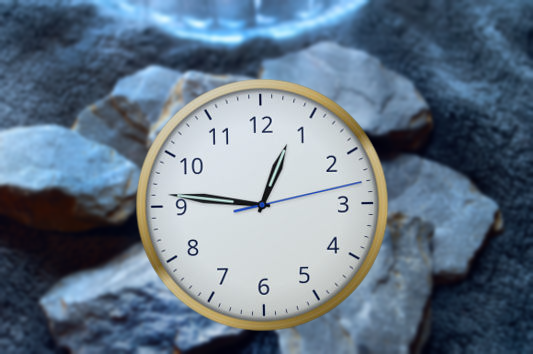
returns {"hour": 12, "minute": 46, "second": 13}
